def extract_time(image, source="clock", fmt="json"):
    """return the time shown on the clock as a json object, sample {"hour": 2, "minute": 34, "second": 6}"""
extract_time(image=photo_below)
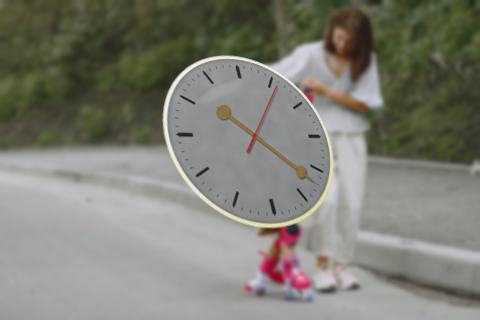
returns {"hour": 10, "minute": 22, "second": 6}
